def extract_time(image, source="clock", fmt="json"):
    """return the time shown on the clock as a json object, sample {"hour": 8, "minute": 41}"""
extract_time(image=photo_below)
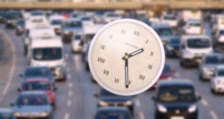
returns {"hour": 1, "minute": 26}
